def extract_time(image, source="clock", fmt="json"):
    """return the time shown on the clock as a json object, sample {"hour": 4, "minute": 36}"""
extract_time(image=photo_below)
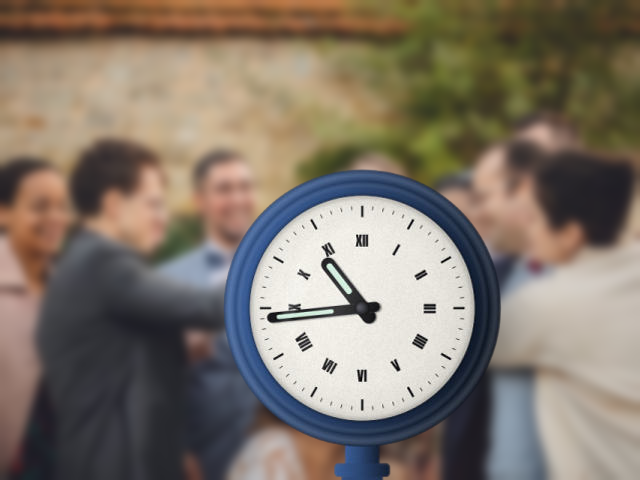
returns {"hour": 10, "minute": 44}
